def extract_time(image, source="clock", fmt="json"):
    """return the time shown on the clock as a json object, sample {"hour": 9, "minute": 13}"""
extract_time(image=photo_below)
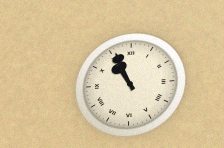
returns {"hour": 10, "minute": 56}
